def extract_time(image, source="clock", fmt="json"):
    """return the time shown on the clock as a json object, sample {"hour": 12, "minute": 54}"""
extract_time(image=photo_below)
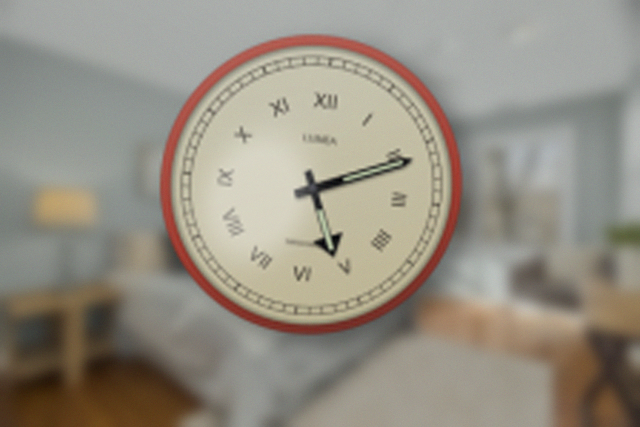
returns {"hour": 5, "minute": 11}
